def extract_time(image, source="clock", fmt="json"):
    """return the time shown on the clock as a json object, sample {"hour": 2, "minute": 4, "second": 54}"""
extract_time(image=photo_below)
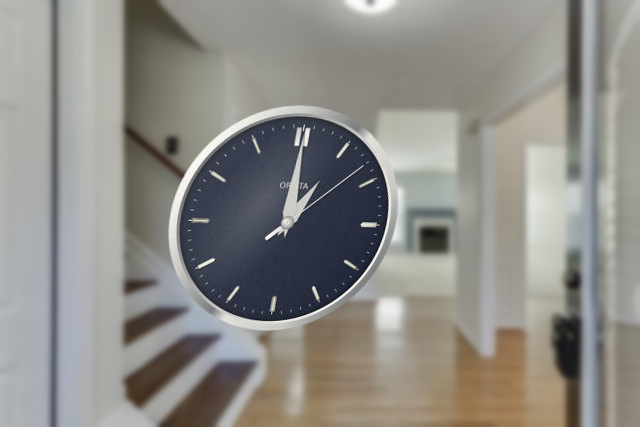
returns {"hour": 1, "minute": 0, "second": 8}
